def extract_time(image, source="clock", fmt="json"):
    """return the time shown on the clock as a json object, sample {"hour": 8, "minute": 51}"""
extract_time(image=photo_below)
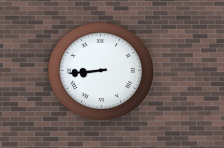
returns {"hour": 8, "minute": 44}
